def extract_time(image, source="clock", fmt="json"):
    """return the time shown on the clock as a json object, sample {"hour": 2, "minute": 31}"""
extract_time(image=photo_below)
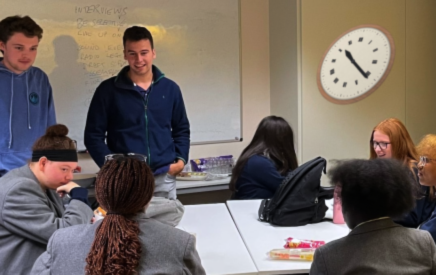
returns {"hour": 10, "minute": 21}
